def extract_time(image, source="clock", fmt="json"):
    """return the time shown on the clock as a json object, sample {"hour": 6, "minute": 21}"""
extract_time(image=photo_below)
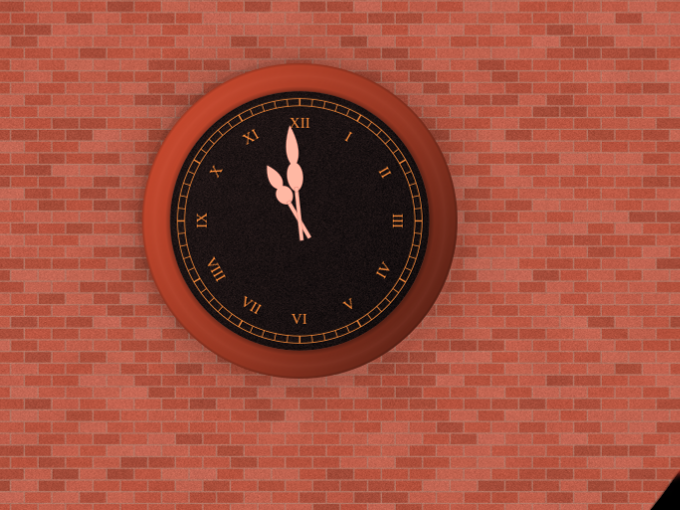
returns {"hour": 10, "minute": 59}
